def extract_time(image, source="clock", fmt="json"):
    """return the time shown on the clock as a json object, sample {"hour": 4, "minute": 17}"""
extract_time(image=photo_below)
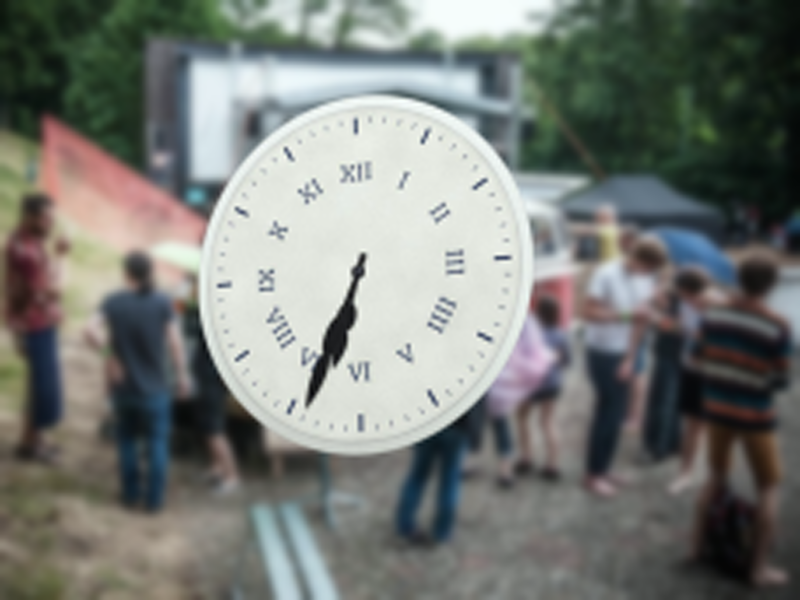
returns {"hour": 6, "minute": 34}
